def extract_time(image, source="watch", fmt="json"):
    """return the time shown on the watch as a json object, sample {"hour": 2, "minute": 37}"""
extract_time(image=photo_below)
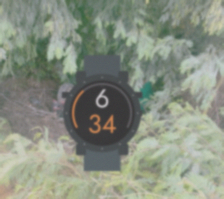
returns {"hour": 6, "minute": 34}
